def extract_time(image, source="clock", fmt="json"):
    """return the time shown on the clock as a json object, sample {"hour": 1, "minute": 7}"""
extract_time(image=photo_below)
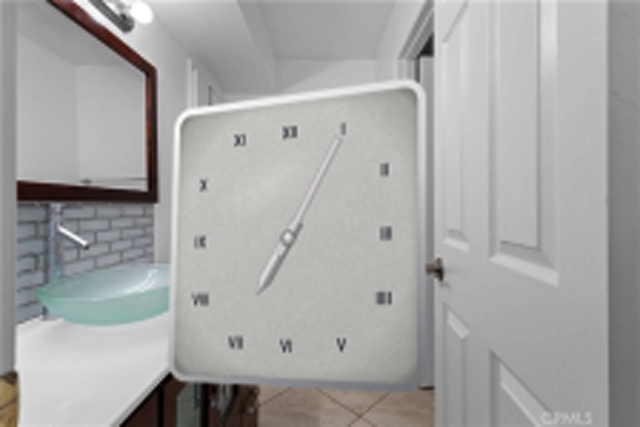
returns {"hour": 7, "minute": 5}
